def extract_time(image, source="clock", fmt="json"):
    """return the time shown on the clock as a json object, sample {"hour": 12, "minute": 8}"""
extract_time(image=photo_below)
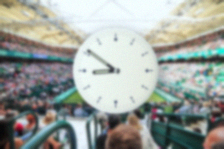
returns {"hour": 8, "minute": 51}
